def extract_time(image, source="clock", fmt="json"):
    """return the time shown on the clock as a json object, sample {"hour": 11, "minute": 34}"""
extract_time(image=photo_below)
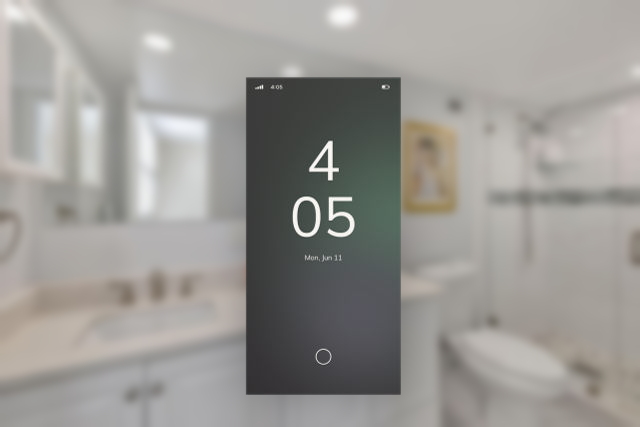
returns {"hour": 4, "minute": 5}
